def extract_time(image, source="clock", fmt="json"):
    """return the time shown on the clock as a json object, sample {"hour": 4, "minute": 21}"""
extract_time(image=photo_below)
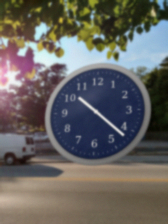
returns {"hour": 10, "minute": 22}
